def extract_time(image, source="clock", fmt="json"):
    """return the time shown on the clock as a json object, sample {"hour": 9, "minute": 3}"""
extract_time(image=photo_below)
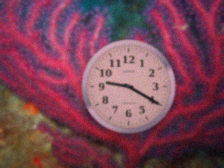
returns {"hour": 9, "minute": 20}
